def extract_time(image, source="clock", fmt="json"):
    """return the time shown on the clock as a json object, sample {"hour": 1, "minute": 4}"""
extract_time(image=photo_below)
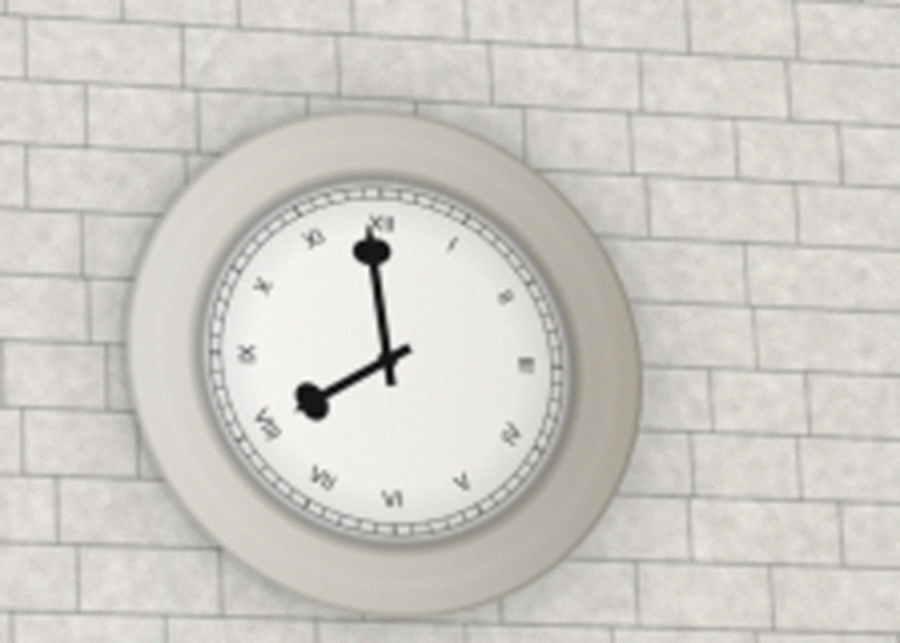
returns {"hour": 7, "minute": 59}
